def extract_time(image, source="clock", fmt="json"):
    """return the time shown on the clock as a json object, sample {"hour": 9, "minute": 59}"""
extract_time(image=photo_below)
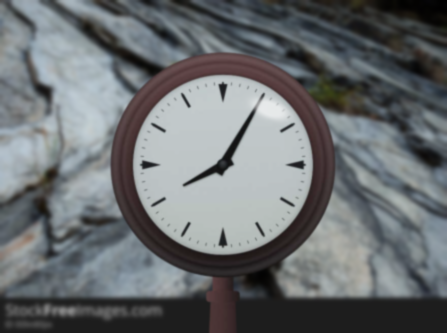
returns {"hour": 8, "minute": 5}
